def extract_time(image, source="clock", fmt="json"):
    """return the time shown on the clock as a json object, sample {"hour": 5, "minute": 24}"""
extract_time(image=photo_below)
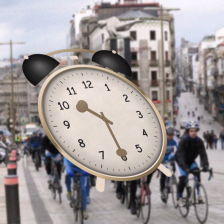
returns {"hour": 10, "minute": 30}
